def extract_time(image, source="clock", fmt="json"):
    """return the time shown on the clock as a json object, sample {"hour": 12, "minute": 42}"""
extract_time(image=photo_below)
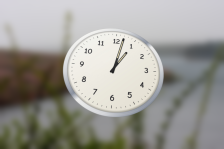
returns {"hour": 1, "minute": 2}
